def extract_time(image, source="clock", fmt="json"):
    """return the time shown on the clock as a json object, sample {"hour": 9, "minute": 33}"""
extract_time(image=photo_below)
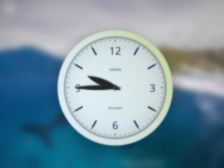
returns {"hour": 9, "minute": 45}
